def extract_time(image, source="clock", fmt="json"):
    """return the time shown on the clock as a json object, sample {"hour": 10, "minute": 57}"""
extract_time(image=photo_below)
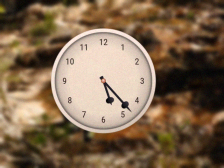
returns {"hour": 5, "minute": 23}
